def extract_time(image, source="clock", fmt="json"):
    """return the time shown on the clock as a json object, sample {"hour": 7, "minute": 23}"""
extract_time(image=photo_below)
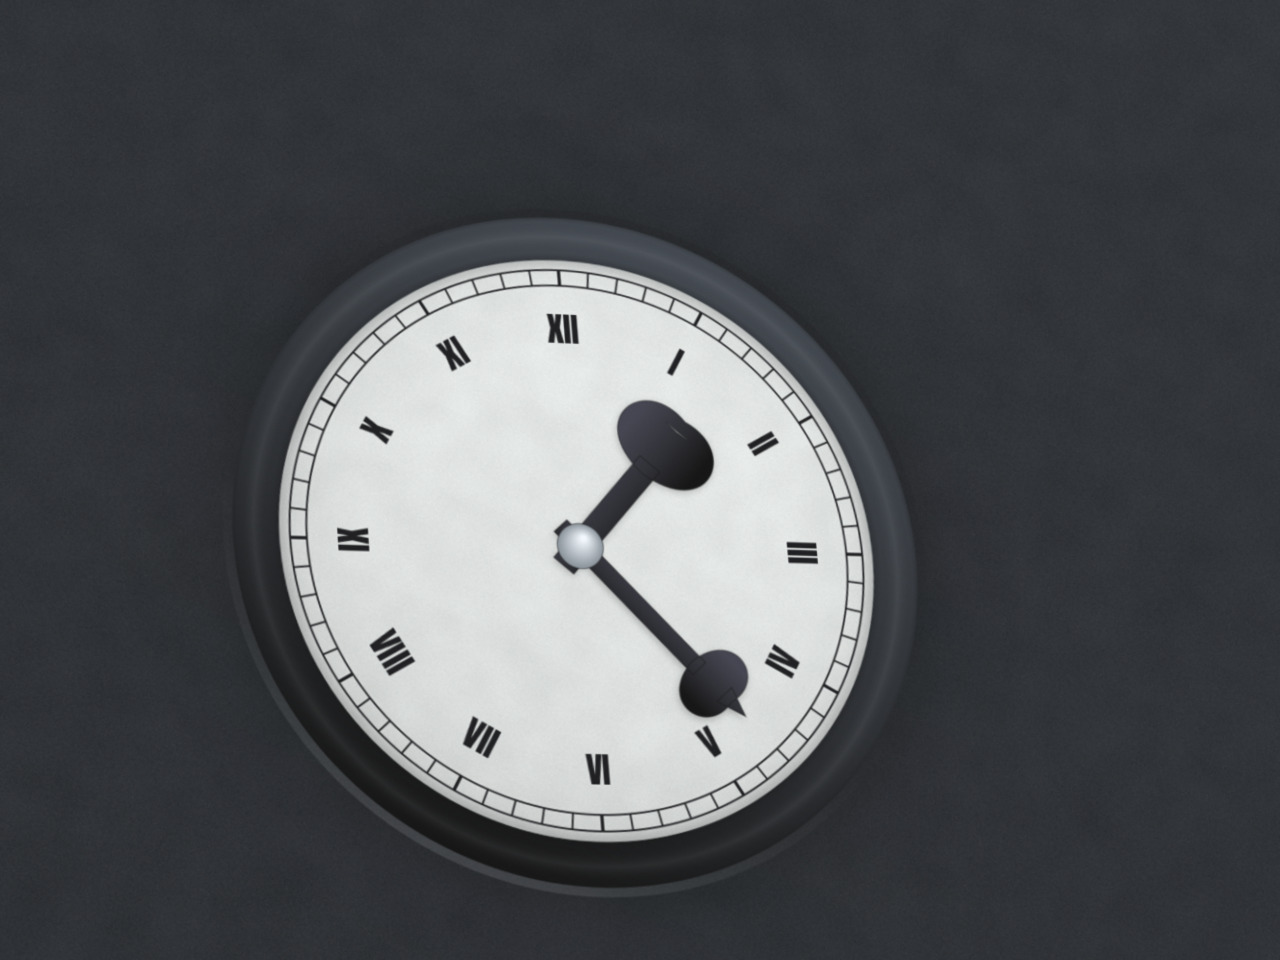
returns {"hour": 1, "minute": 23}
